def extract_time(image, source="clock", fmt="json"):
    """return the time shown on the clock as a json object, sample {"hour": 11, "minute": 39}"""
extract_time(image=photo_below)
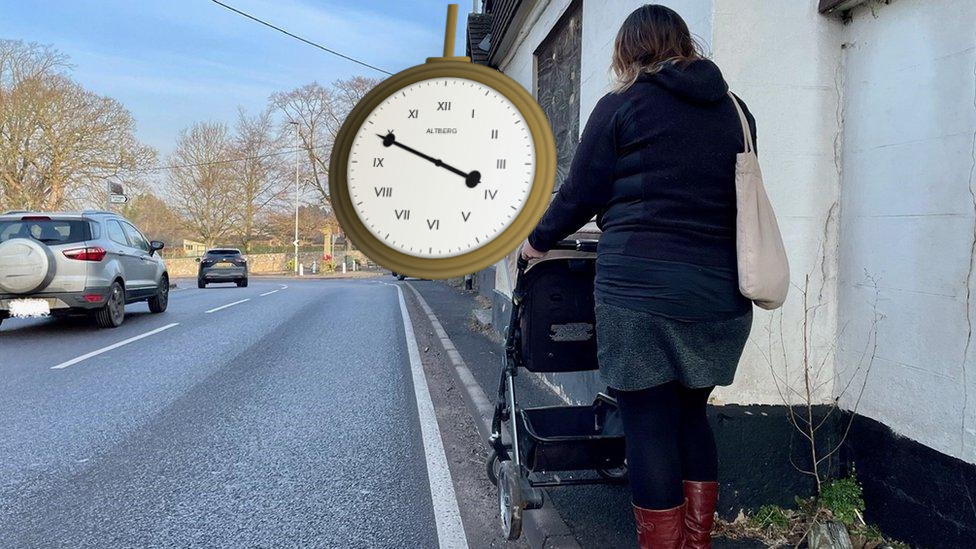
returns {"hour": 3, "minute": 49}
